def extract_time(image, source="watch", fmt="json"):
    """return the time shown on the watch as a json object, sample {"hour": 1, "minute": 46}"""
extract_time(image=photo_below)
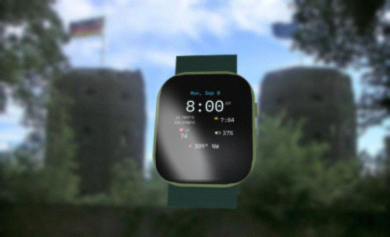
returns {"hour": 8, "minute": 0}
